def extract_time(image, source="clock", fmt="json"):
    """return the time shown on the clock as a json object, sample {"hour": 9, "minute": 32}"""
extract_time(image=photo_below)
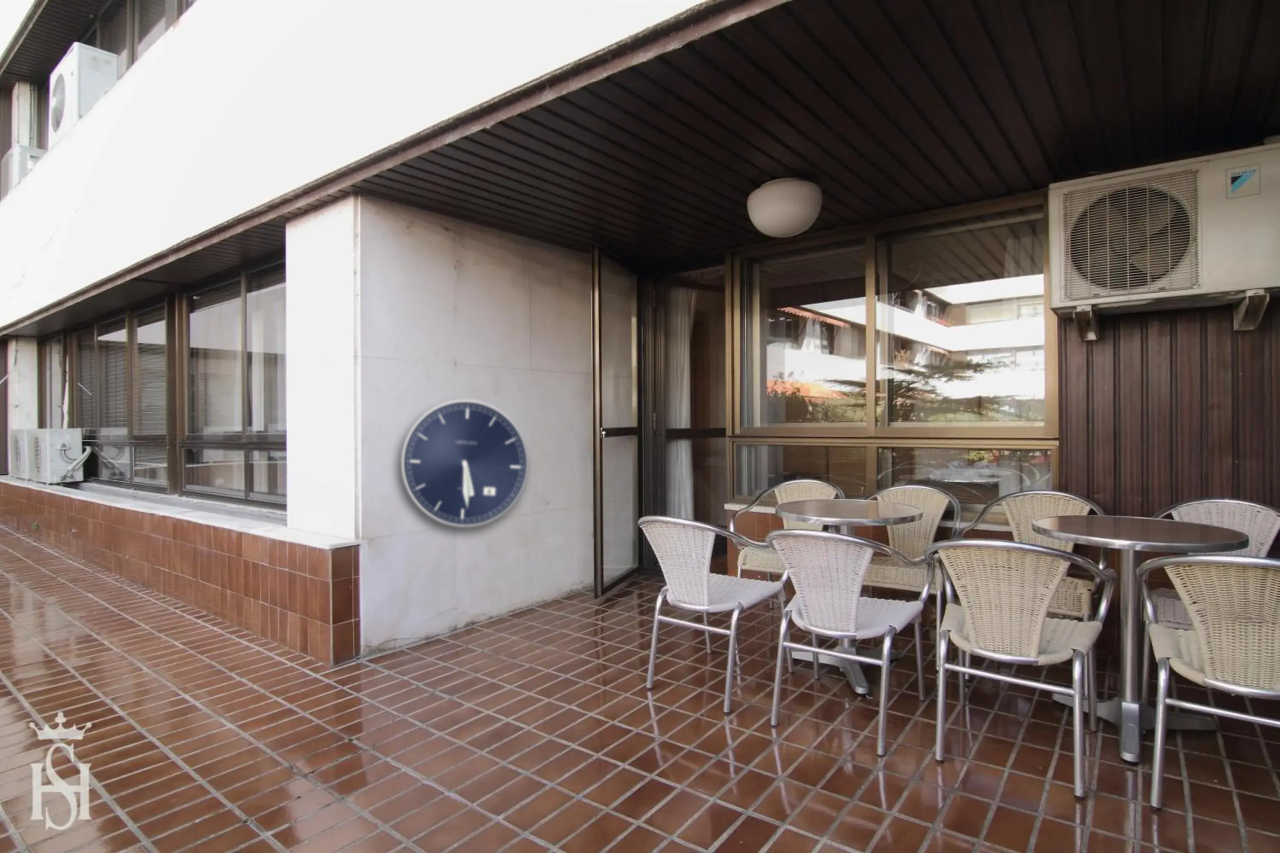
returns {"hour": 5, "minute": 29}
